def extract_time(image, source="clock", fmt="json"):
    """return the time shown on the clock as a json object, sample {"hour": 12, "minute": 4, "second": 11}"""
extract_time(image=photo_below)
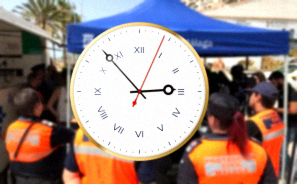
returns {"hour": 2, "minute": 53, "second": 4}
